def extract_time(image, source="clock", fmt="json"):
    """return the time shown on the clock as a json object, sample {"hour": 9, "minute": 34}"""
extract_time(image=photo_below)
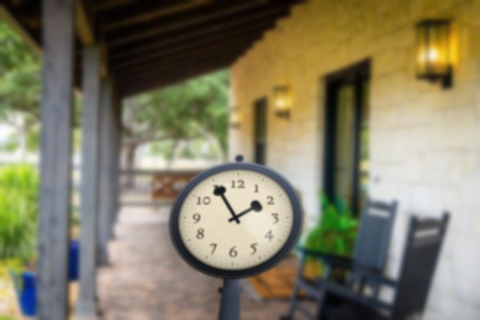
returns {"hour": 1, "minute": 55}
